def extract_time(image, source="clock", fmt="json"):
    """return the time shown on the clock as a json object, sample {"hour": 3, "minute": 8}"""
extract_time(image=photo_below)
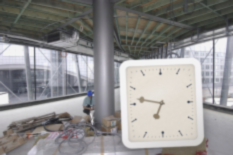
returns {"hour": 6, "minute": 47}
